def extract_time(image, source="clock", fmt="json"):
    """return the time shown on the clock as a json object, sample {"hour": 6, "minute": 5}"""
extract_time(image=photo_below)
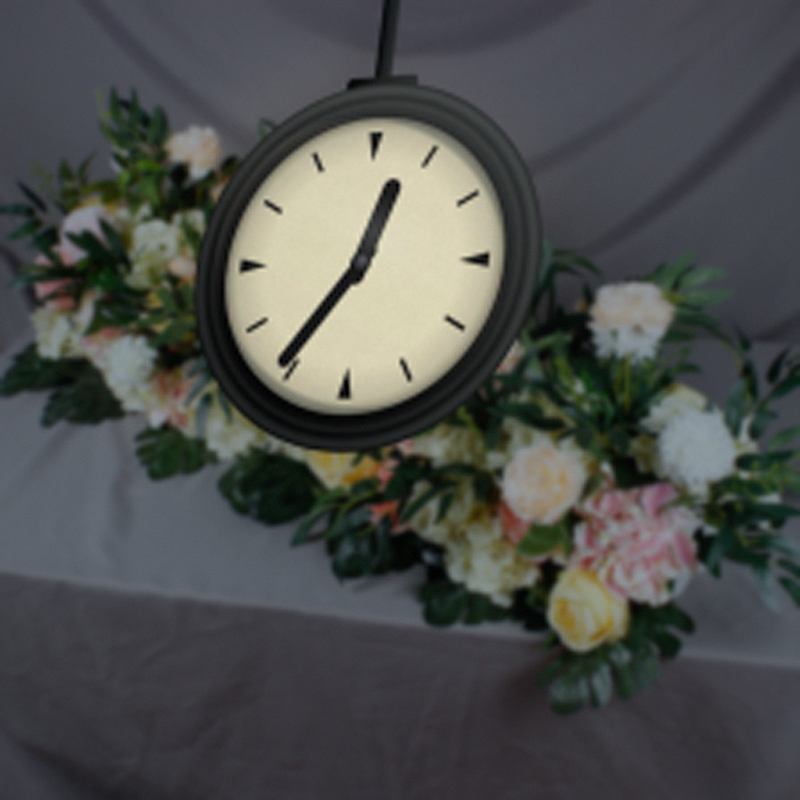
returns {"hour": 12, "minute": 36}
